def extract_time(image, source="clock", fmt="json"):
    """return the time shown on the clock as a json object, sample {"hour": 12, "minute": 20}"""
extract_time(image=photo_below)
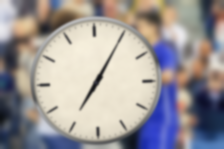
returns {"hour": 7, "minute": 5}
